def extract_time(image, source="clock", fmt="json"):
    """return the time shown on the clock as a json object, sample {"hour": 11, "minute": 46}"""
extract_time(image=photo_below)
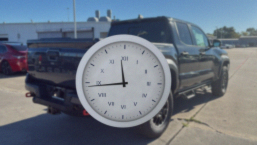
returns {"hour": 11, "minute": 44}
